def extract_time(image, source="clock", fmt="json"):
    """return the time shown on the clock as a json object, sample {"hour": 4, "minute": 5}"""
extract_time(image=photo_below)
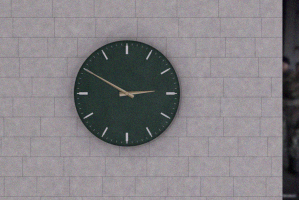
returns {"hour": 2, "minute": 50}
